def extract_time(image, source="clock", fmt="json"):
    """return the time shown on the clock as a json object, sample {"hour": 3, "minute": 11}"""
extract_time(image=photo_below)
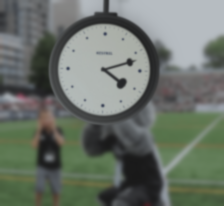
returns {"hour": 4, "minute": 12}
